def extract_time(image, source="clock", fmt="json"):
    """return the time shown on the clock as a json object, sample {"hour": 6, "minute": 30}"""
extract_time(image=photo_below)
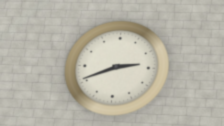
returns {"hour": 2, "minute": 41}
